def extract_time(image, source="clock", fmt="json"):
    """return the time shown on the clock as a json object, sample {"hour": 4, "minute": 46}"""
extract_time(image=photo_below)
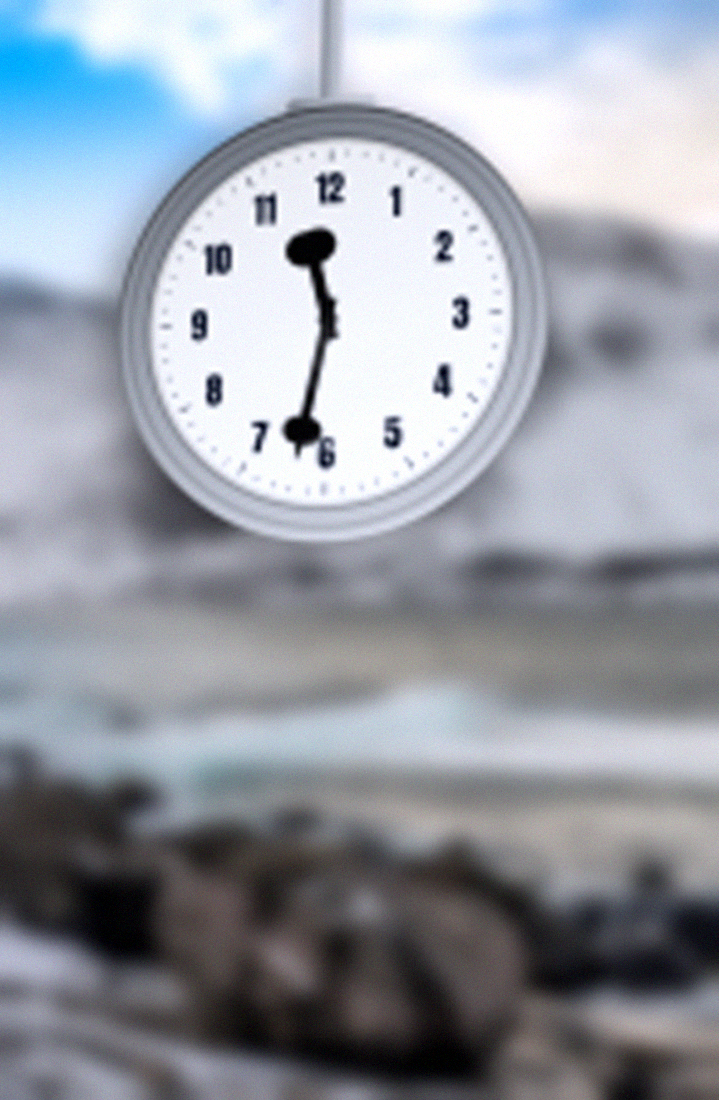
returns {"hour": 11, "minute": 32}
